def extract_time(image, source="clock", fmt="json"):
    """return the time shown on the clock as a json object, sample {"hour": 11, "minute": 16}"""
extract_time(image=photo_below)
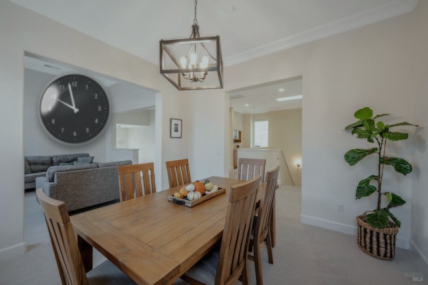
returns {"hour": 9, "minute": 58}
